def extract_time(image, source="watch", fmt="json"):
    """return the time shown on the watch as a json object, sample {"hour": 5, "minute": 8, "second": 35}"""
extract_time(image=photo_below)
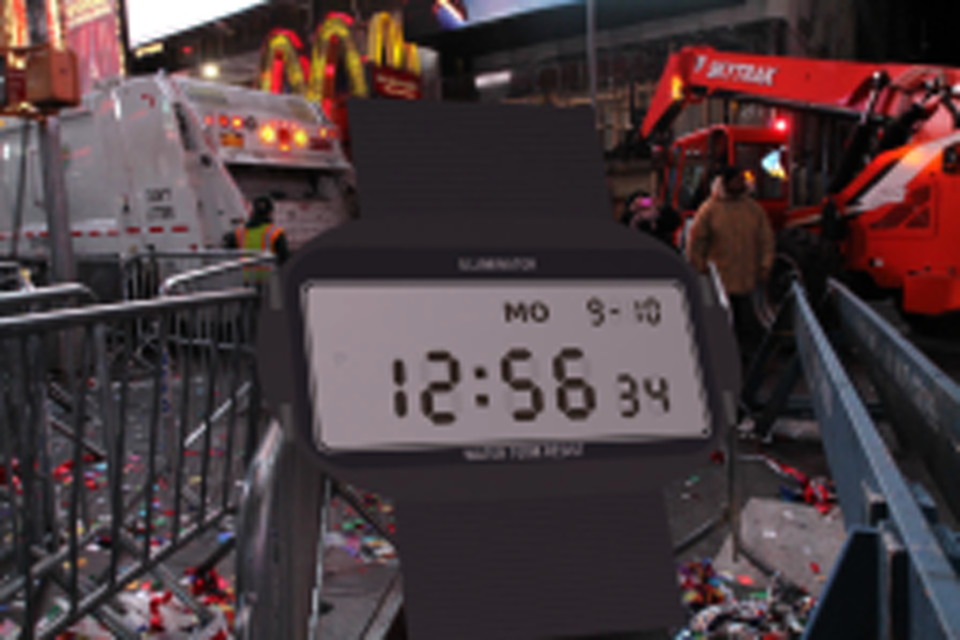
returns {"hour": 12, "minute": 56, "second": 34}
